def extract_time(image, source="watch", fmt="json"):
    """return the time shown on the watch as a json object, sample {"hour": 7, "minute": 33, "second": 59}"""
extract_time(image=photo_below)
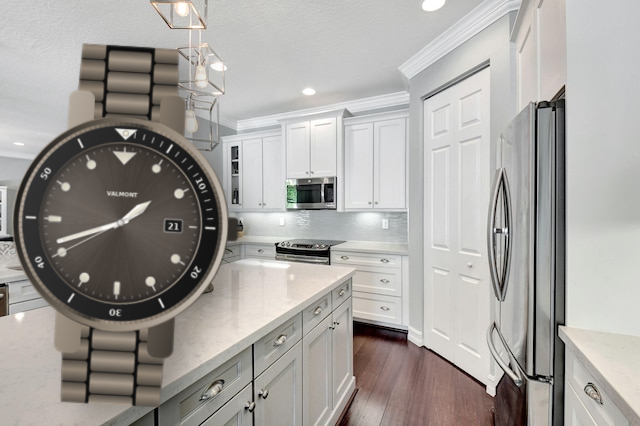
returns {"hour": 1, "minute": 41, "second": 40}
